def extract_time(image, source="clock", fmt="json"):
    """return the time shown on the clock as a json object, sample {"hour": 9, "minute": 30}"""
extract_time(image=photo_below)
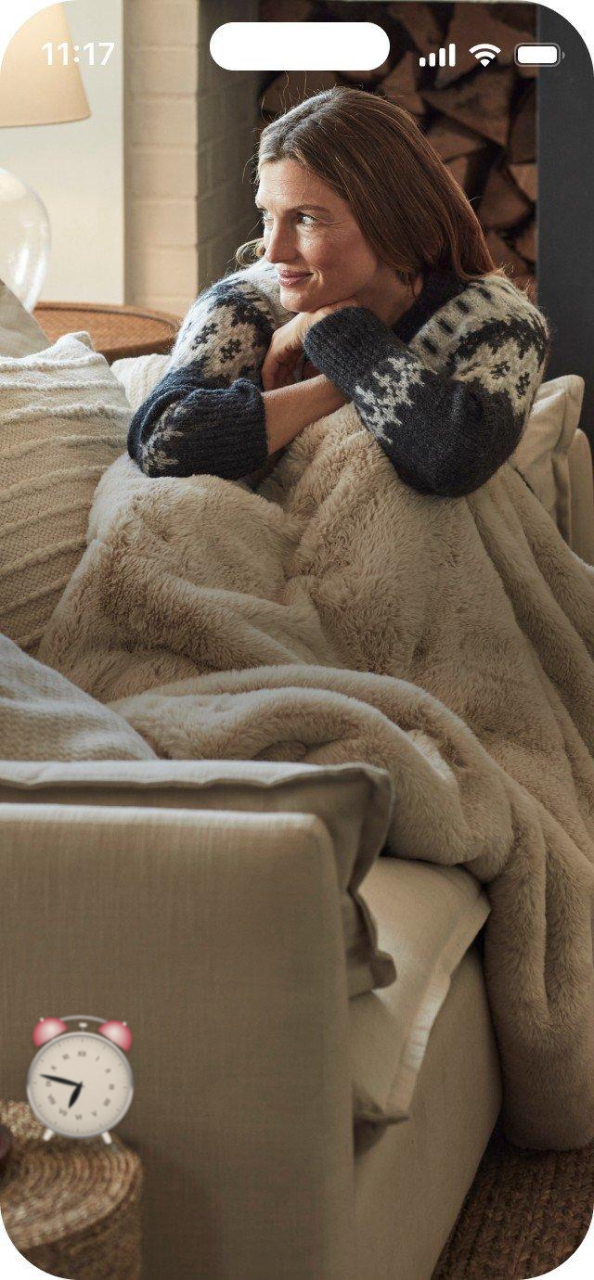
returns {"hour": 6, "minute": 47}
